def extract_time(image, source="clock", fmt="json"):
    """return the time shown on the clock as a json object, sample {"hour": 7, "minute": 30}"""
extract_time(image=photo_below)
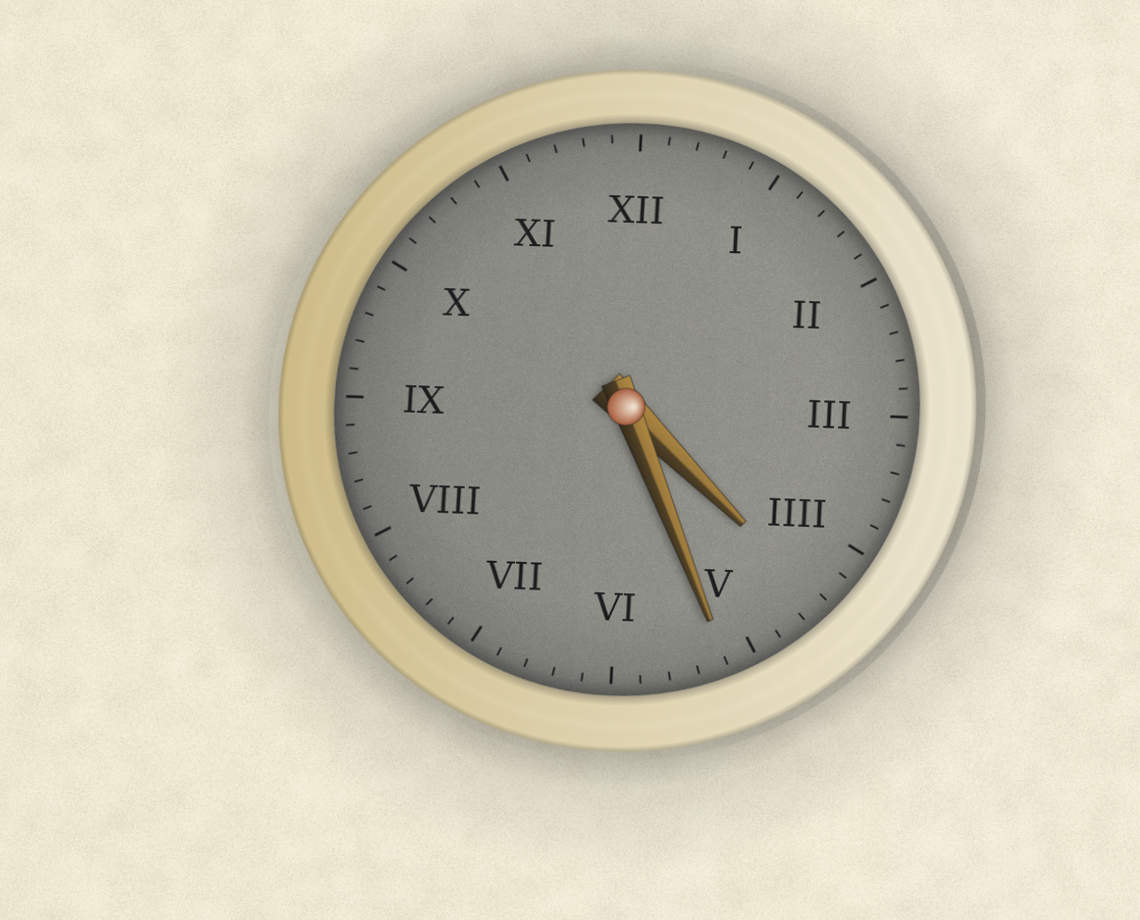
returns {"hour": 4, "minute": 26}
